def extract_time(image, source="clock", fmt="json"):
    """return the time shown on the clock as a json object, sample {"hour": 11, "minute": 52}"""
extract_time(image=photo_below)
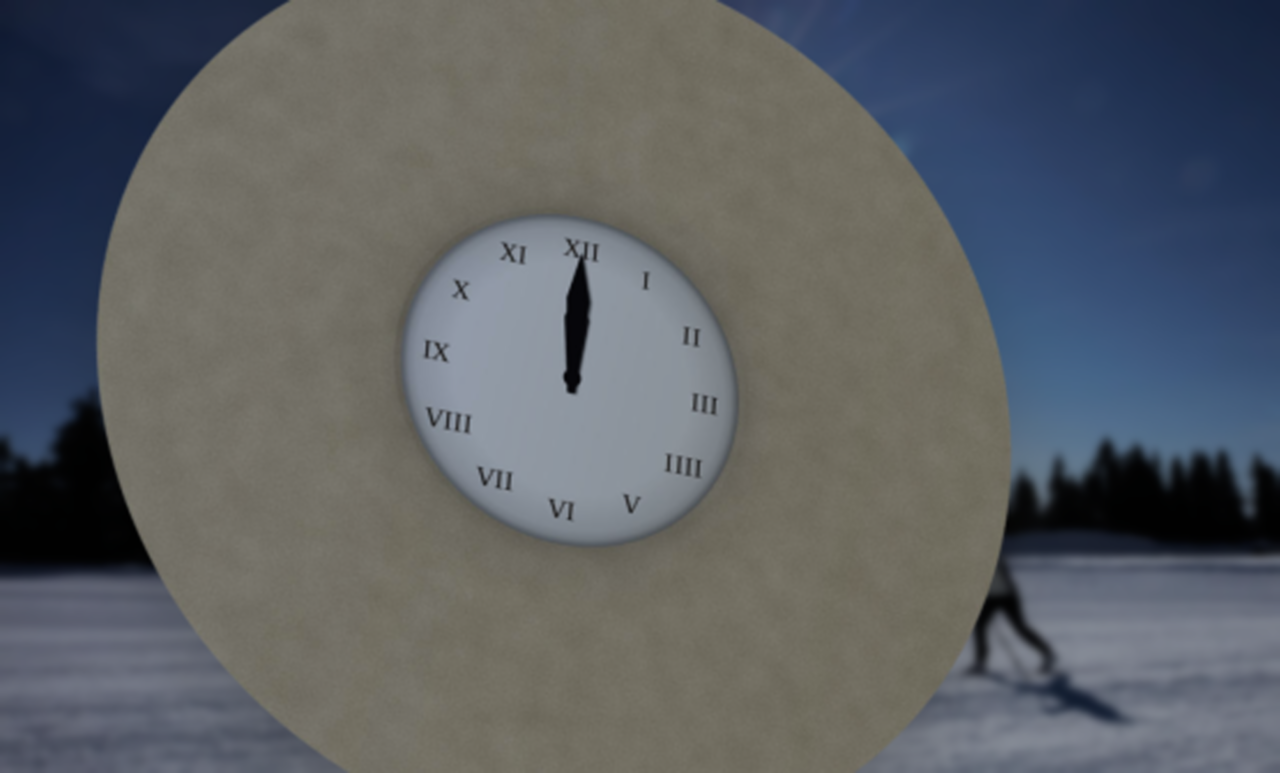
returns {"hour": 12, "minute": 0}
